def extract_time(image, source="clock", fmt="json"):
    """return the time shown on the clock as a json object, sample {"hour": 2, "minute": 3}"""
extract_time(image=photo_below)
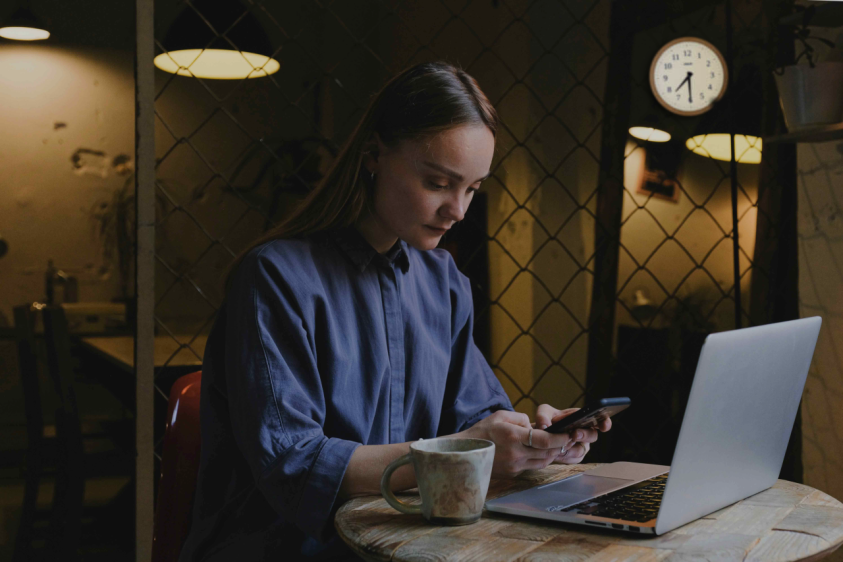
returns {"hour": 7, "minute": 30}
